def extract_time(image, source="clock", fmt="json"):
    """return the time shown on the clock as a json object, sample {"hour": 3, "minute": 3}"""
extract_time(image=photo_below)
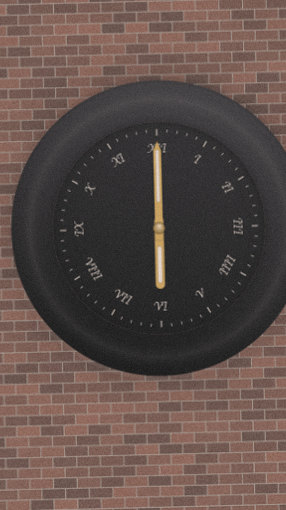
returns {"hour": 6, "minute": 0}
